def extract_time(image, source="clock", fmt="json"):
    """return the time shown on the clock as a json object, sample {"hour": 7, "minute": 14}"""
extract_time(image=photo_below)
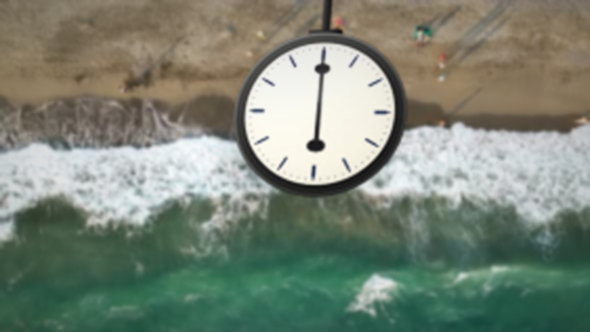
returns {"hour": 6, "minute": 0}
